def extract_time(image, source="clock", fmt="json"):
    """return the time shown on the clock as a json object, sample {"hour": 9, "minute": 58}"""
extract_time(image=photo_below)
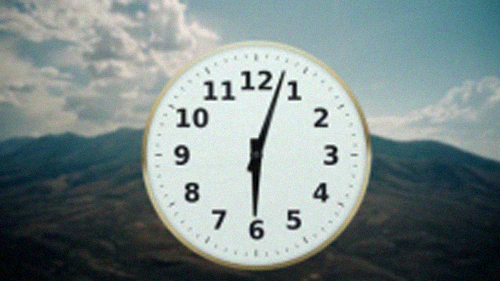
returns {"hour": 6, "minute": 3}
